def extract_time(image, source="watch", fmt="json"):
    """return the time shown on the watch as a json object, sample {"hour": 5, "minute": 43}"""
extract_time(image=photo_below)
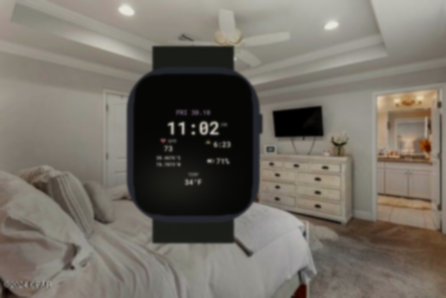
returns {"hour": 11, "minute": 2}
